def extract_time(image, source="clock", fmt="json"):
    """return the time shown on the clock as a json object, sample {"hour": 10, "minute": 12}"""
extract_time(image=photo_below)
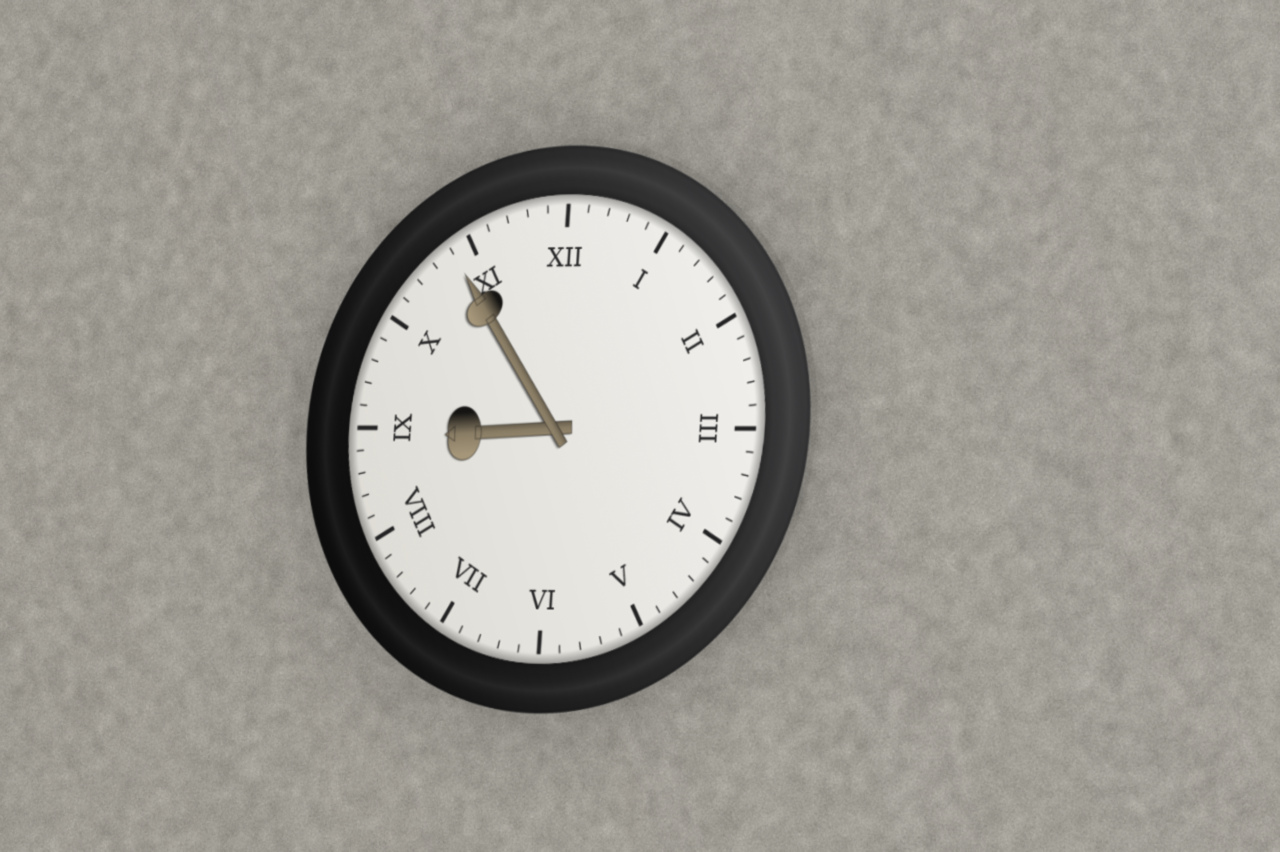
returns {"hour": 8, "minute": 54}
